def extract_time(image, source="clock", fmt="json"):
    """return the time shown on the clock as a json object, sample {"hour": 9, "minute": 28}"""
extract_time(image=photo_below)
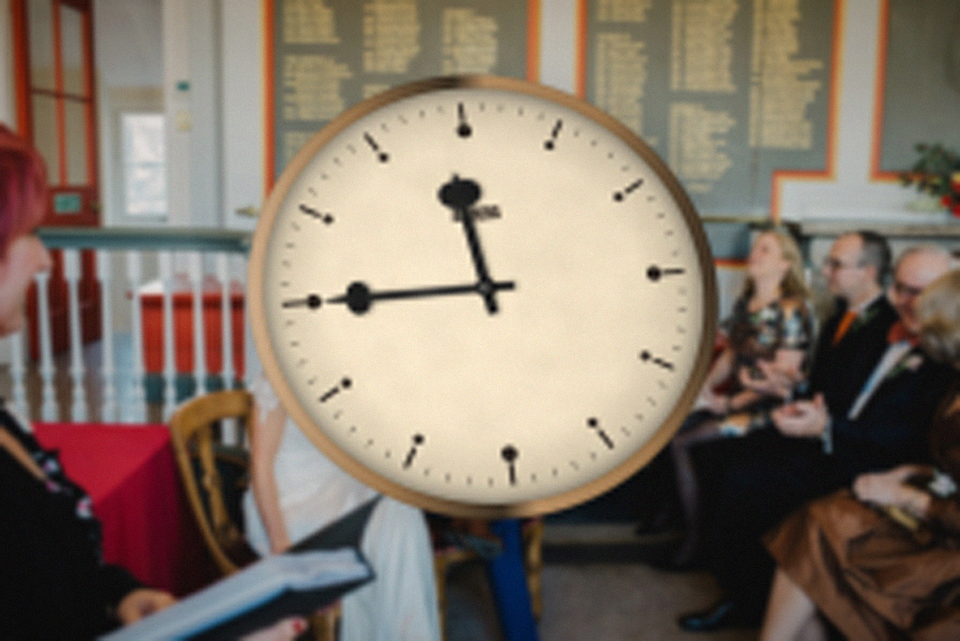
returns {"hour": 11, "minute": 45}
